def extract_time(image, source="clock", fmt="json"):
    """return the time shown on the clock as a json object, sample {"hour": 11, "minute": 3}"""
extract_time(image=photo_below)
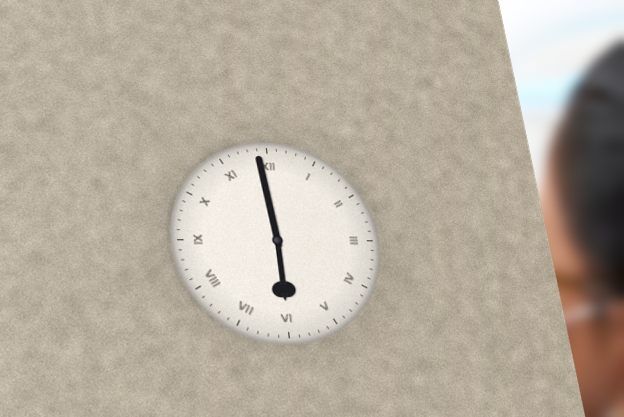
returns {"hour": 5, "minute": 59}
